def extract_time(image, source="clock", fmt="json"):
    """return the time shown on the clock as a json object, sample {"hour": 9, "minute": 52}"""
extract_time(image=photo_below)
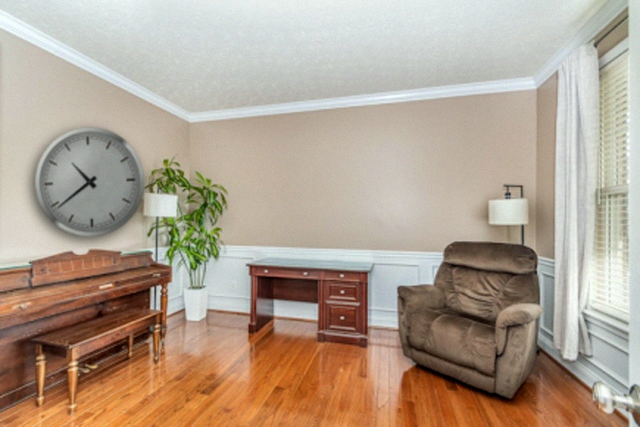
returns {"hour": 10, "minute": 39}
